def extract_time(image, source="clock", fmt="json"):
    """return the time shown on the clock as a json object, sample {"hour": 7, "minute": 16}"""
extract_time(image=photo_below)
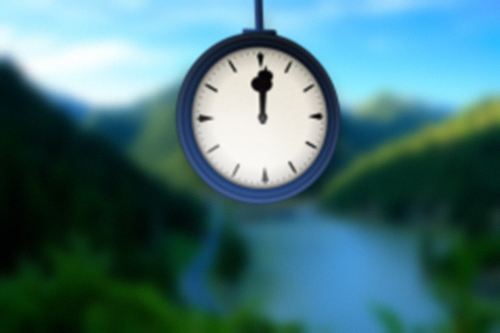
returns {"hour": 12, "minute": 1}
